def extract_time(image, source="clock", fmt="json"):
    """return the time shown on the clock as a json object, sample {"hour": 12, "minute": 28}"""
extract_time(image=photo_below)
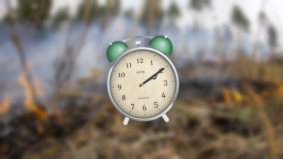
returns {"hour": 2, "minute": 10}
